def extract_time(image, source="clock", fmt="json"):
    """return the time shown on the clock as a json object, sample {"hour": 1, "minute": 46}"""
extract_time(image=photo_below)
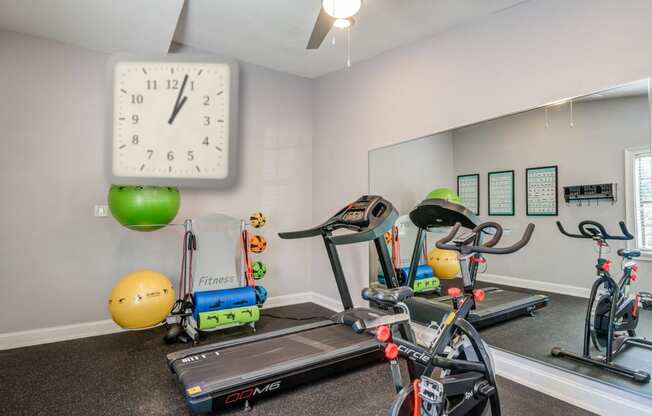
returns {"hour": 1, "minute": 3}
